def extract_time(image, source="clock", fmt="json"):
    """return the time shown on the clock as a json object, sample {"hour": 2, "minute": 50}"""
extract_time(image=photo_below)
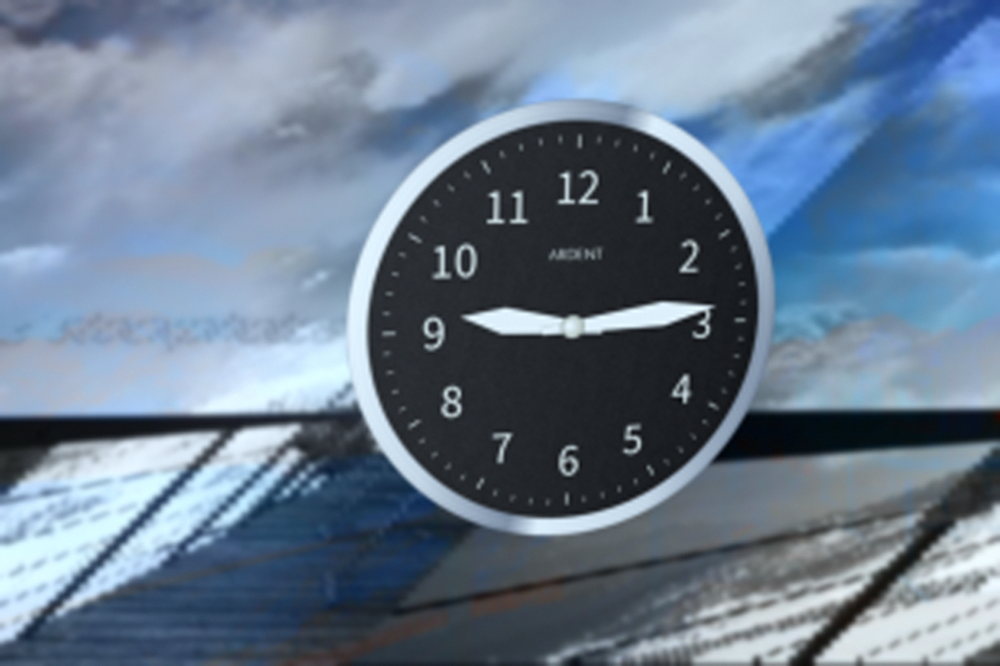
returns {"hour": 9, "minute": 14}
